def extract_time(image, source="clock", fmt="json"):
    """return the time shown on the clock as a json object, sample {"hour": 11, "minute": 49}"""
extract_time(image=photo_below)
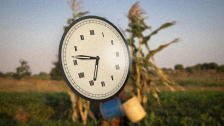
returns {"hour": 6, "minute": 47}
